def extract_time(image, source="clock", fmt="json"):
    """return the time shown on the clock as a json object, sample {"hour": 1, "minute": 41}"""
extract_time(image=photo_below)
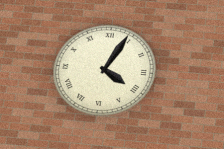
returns {"hour": 4, "minute": 4}
